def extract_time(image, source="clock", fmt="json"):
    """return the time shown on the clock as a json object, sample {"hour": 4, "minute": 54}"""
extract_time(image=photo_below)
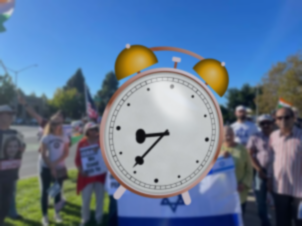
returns {"hour": 8, "minute": 36}
